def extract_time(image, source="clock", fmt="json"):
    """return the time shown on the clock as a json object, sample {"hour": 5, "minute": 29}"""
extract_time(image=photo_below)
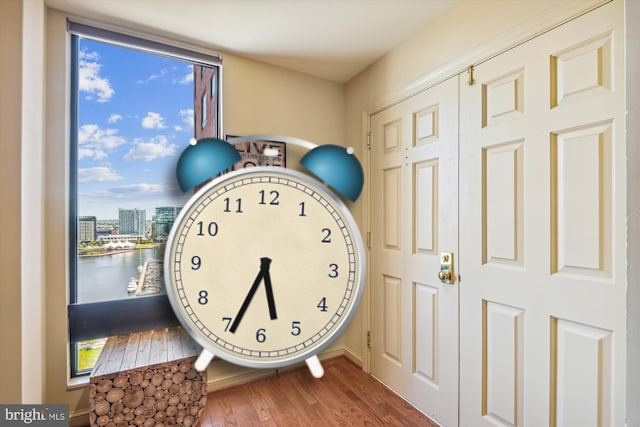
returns {"hour": 5, "minute": 34}
